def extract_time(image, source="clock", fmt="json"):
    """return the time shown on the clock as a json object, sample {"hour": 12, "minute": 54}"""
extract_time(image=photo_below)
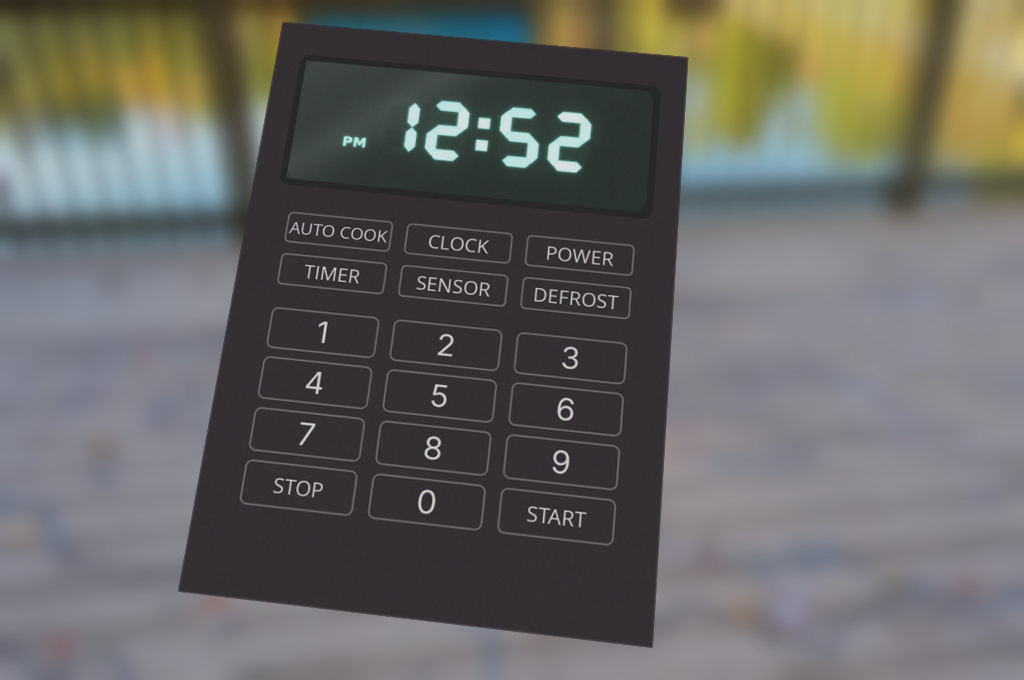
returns {"hour": 12, "minute": 52}
